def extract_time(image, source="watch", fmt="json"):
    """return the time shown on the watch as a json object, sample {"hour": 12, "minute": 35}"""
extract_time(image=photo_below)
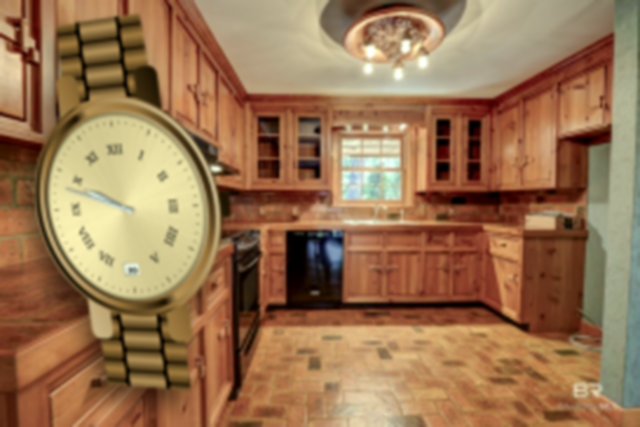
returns {"hour": 9, "minute": 48}
